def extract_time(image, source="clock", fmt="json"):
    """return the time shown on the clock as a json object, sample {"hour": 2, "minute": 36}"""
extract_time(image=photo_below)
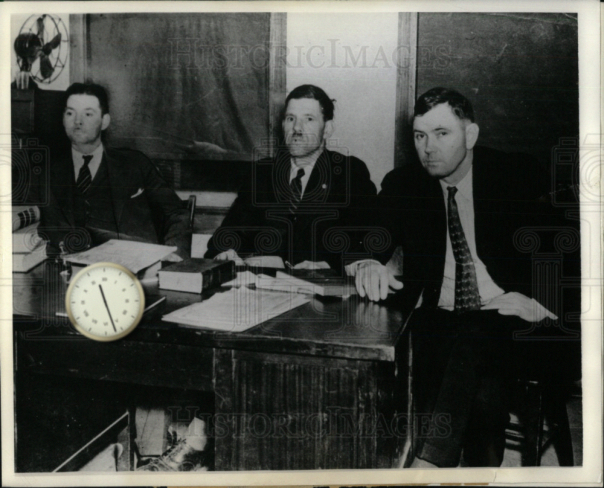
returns {"hour": 11, "minute": 27}
